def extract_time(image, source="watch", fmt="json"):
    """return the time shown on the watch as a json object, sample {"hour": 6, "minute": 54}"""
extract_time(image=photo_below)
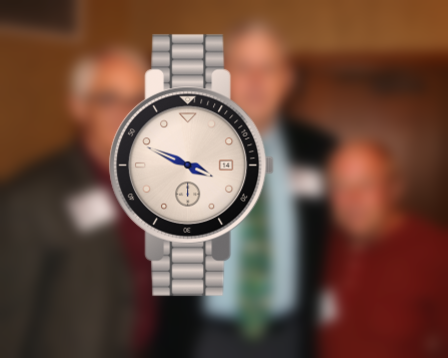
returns {"hour": 3, "minute": 49}
